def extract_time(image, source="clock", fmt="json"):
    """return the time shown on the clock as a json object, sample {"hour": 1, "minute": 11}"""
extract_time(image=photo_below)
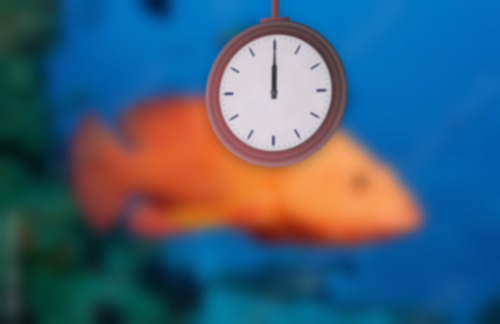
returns {"hour": 12, "minute": 0}
